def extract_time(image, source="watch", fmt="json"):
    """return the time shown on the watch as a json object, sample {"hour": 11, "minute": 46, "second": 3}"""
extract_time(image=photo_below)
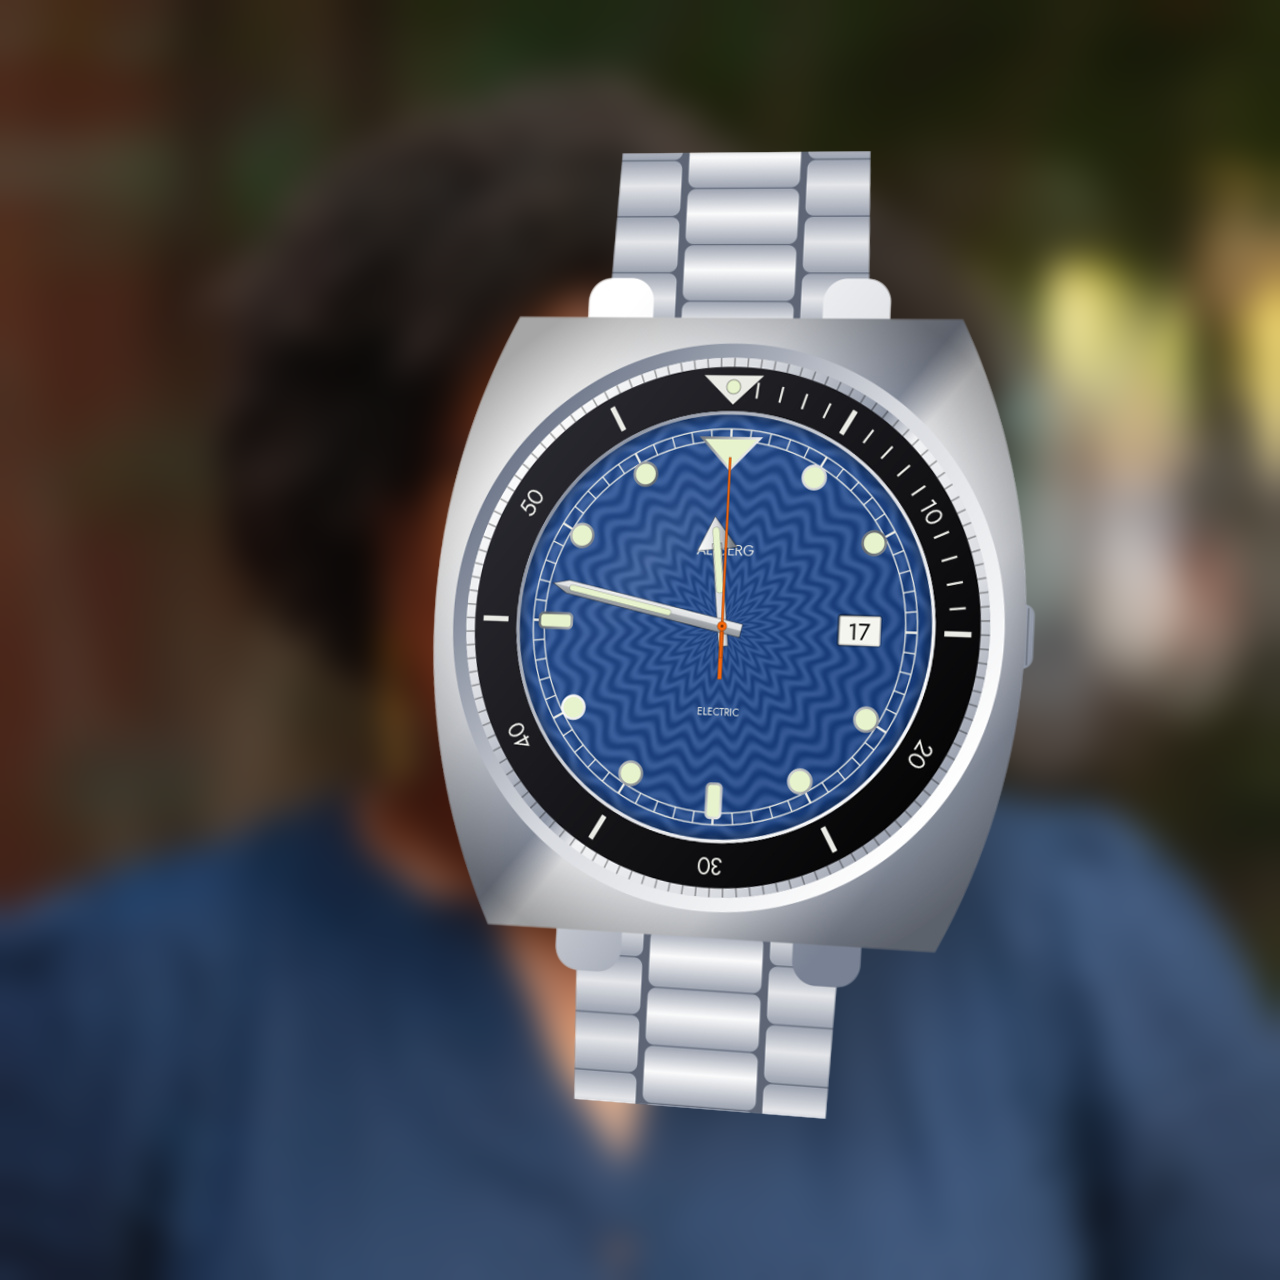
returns {"hour": 11, "minute": 47, "second": 0}
